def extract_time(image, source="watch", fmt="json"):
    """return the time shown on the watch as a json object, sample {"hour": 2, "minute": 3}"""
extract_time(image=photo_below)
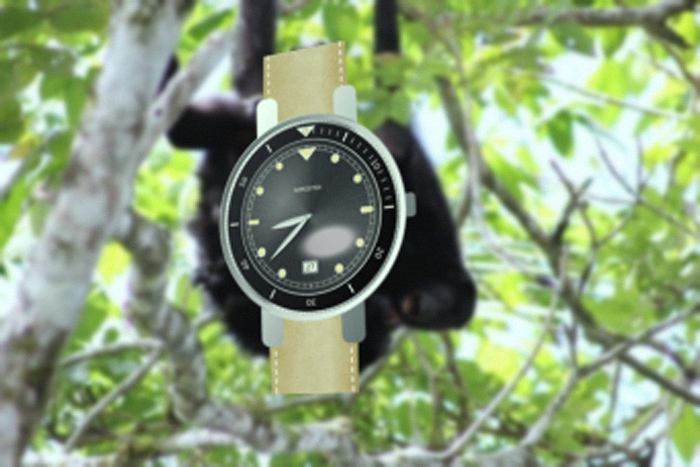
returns {"hour": 8, "minute": 38}
